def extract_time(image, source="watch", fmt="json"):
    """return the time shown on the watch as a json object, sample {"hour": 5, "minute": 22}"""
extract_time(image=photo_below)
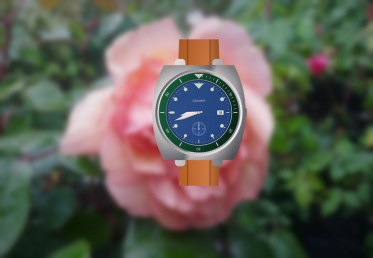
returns {"hour": 8, "minute": 42}
